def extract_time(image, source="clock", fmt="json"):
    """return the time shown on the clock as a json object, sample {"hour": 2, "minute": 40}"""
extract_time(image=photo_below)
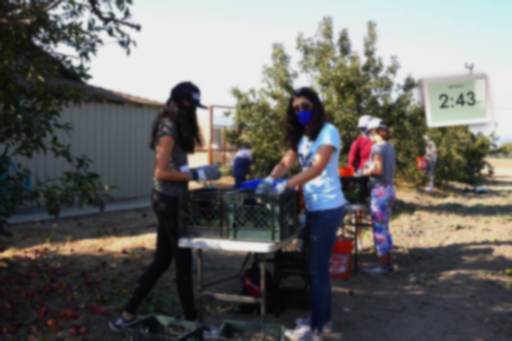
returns {"hour": 2, "minute": 43}
